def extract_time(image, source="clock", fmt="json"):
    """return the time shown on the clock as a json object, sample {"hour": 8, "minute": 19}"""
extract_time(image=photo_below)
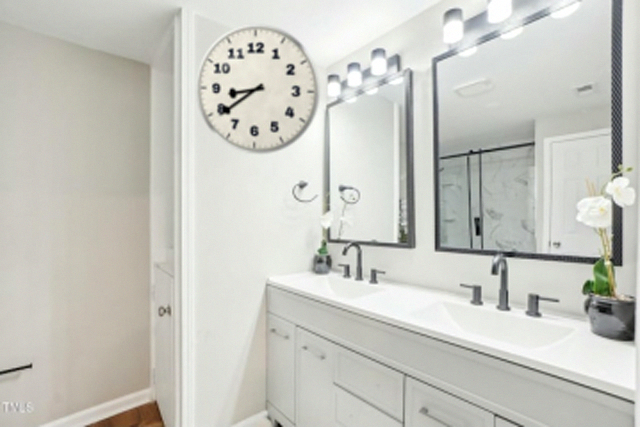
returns {"hour": 8, "minute": 39}
